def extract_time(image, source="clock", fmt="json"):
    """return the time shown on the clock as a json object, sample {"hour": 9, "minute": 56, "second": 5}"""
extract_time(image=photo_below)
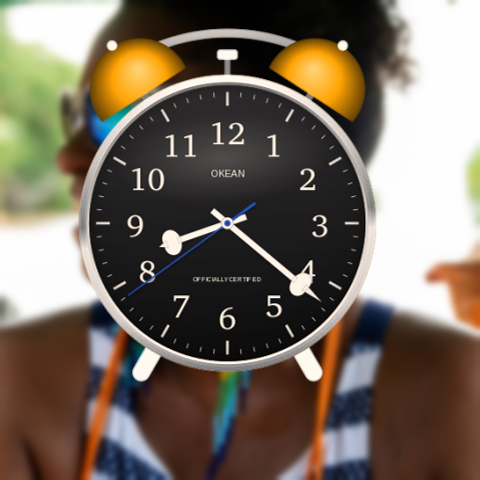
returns {"hour": 8, "minute": 21, "second": 39}
